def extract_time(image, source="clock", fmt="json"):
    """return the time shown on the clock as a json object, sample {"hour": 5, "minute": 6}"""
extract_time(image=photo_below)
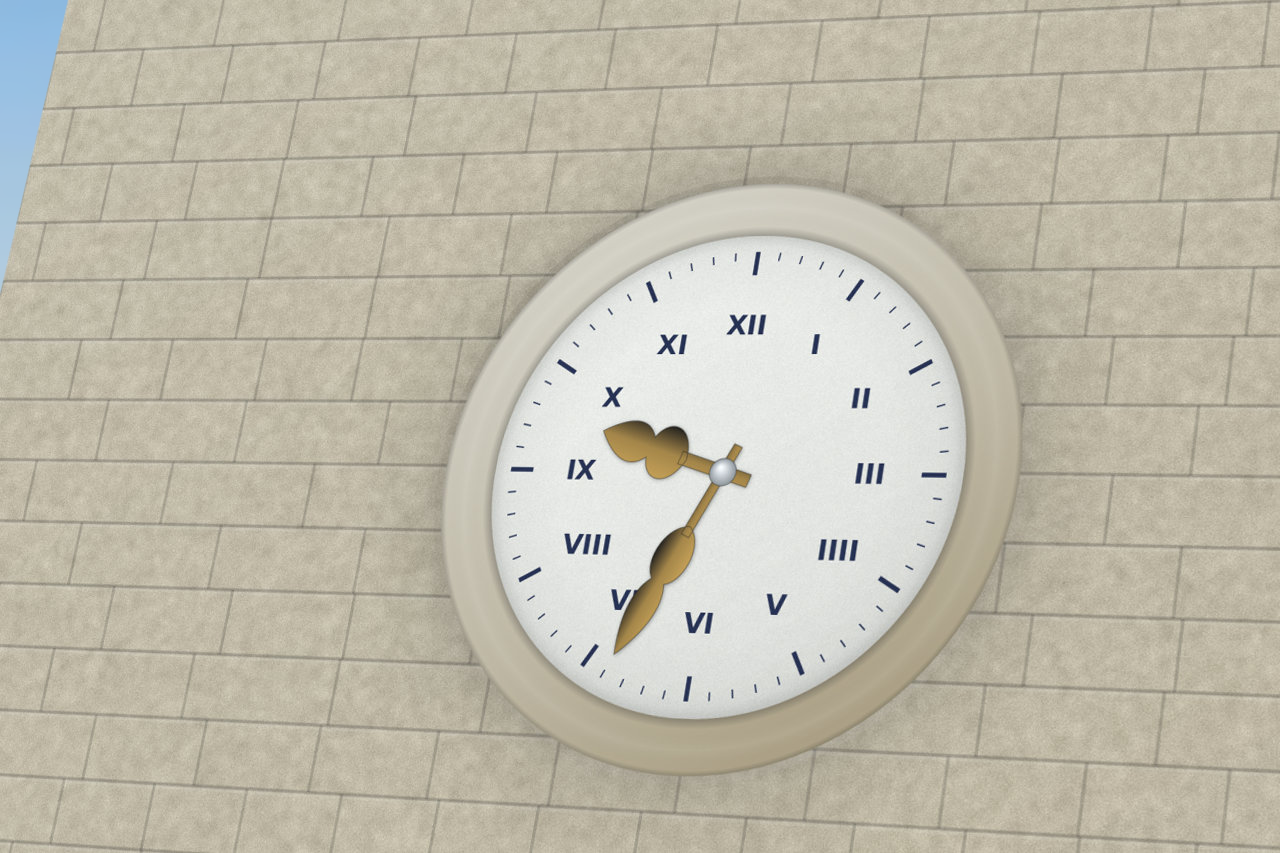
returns {"hour": 9, "minute": 34}
